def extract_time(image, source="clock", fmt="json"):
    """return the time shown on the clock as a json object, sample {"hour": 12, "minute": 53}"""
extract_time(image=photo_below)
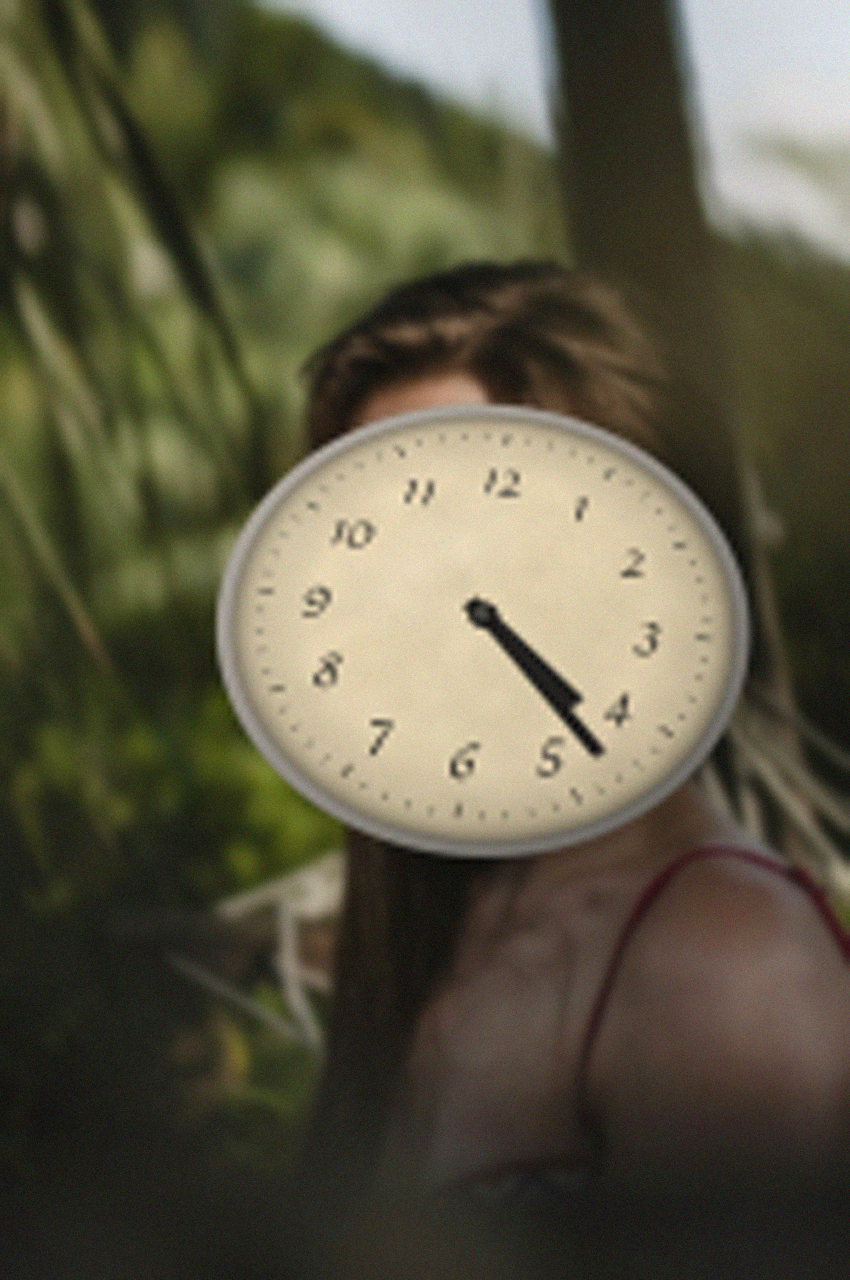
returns {"hour": 4, "minute": 23}
